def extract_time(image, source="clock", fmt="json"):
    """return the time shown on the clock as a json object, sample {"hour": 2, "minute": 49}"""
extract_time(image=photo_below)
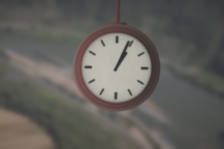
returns {"hour": 1, "minute": 4}
